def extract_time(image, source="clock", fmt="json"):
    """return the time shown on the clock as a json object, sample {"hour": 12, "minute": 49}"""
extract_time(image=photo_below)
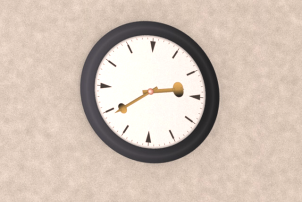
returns {"hour": 2, "minute": 39}
